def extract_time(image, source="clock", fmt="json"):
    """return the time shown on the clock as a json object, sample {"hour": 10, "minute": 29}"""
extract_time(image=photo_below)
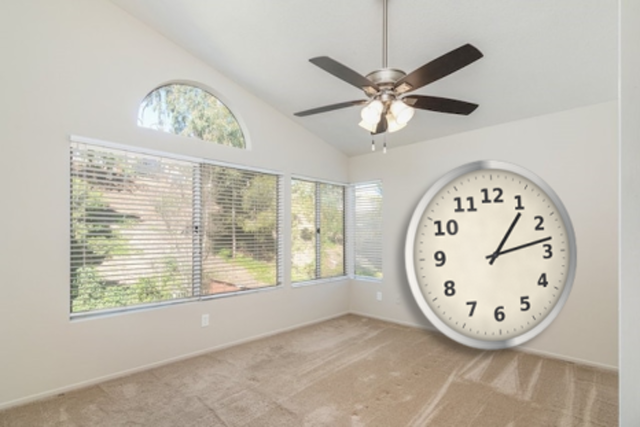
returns {"hour": 1, "minute": 13}
